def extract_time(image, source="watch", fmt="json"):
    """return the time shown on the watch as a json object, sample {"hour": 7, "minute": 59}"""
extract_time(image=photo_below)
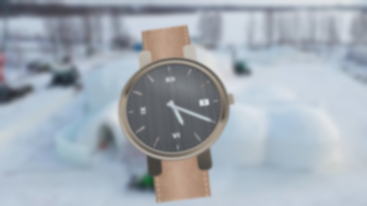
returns {"hour": 5, "minute": 20}
